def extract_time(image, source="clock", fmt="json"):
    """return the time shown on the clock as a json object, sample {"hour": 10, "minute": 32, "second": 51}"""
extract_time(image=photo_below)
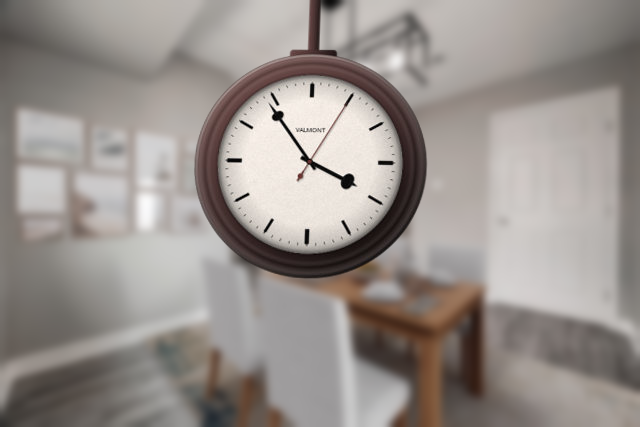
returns {"hour": 3, "minute": 54, "second": 5}
